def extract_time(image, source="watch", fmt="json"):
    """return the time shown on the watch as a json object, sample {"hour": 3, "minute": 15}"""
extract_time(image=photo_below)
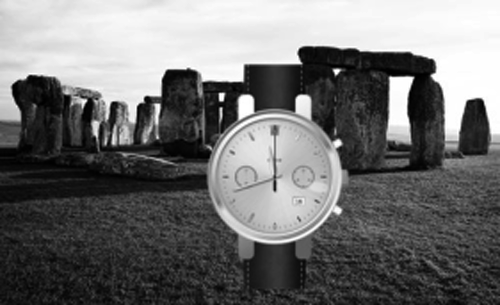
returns {"hour": 11, "minute": 42}
